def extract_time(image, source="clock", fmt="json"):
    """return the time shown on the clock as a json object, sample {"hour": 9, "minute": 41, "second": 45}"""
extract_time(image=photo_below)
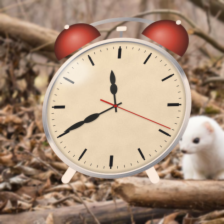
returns {"hour": 11, "minute": 40, "second": 19}
